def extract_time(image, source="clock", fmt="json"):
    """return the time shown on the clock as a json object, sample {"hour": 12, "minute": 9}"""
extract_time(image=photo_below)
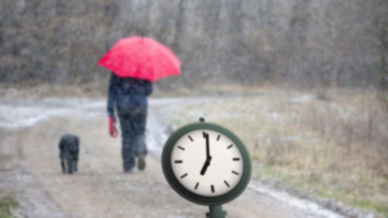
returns {"hour": 7, "minute": 1}
